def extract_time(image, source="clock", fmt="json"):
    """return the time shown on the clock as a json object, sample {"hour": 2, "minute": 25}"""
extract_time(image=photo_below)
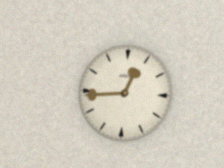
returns {"hour": 12, "minute": 44}
